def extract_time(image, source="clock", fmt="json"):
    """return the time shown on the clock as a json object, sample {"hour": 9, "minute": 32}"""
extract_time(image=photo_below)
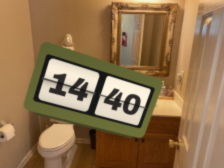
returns {"hour": 14, "minute": 40}
